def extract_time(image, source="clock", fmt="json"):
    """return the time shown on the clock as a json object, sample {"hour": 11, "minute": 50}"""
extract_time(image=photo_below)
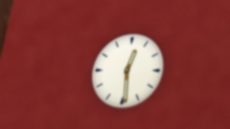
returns {"hour": 12, "minute": 29}
